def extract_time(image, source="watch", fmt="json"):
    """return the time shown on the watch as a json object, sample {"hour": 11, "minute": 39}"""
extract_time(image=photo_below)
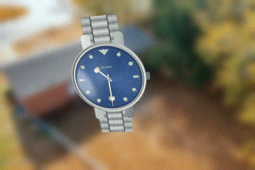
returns {"hour": 10, "minute": 30}
